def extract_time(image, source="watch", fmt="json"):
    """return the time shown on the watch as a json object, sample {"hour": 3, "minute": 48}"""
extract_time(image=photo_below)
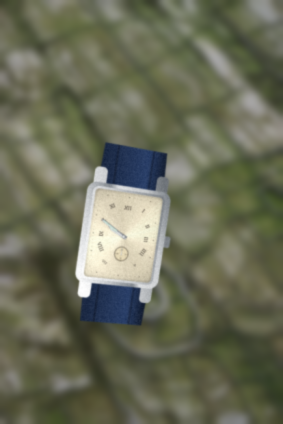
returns {"hour": 9, "minute": 50}
